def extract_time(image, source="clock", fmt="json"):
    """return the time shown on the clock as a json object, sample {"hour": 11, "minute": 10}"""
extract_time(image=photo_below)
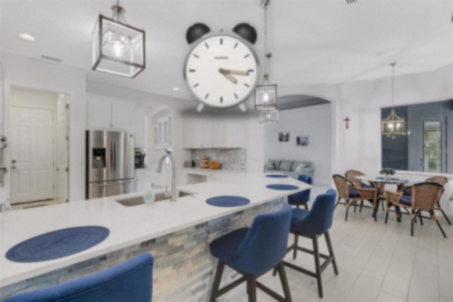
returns {"hour": 4, "minute": 16}
